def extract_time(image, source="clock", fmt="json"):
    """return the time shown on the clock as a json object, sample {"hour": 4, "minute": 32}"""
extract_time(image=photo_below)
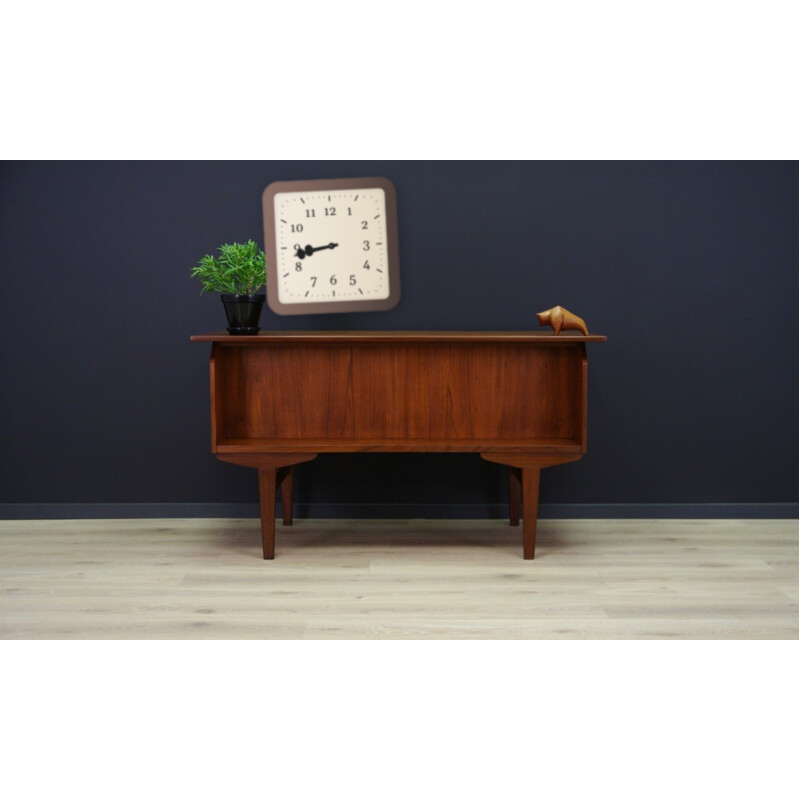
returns {"hour": 8, "minute": 43}
